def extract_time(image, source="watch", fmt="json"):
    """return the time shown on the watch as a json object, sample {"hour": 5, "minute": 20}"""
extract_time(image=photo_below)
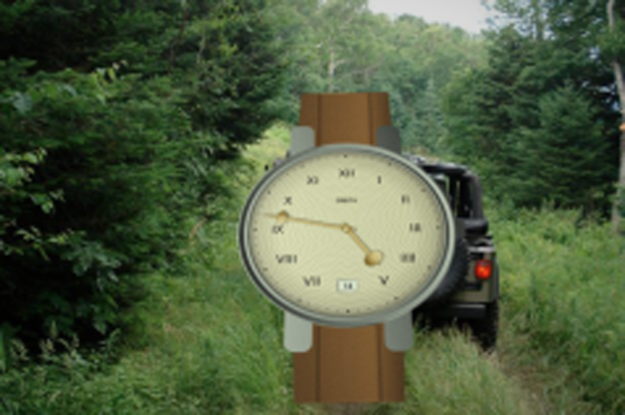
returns {"hour": 4, "minute": 47}
